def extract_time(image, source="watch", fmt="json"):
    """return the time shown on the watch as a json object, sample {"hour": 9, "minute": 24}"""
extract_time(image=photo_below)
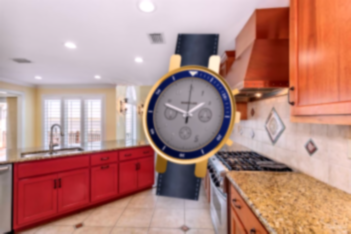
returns {"hour": 1, "minute": 48}
